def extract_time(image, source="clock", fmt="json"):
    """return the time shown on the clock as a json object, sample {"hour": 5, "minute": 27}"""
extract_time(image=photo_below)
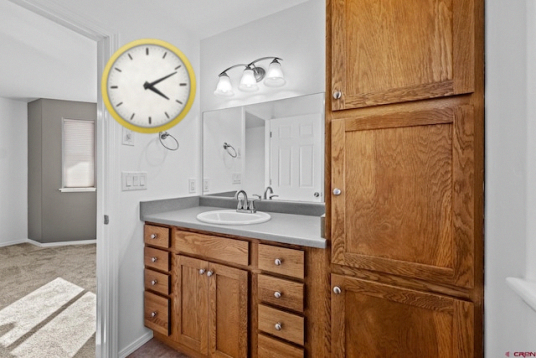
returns {"hour": 4, "minute": 11}
